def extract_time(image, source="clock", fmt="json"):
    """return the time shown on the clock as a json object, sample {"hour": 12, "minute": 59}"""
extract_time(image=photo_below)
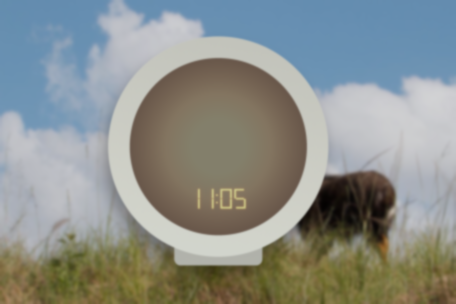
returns {"hour": 11, "minute": 5}
